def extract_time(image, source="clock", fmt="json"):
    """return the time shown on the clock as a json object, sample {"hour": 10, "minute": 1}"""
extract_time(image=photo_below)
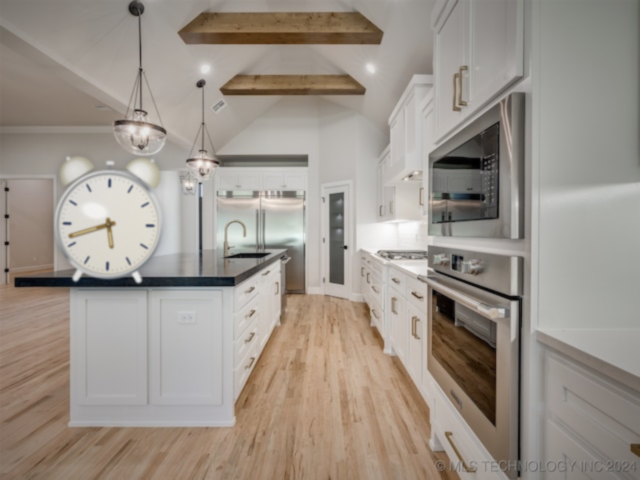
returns {"hour": 5, "minute": 42}
